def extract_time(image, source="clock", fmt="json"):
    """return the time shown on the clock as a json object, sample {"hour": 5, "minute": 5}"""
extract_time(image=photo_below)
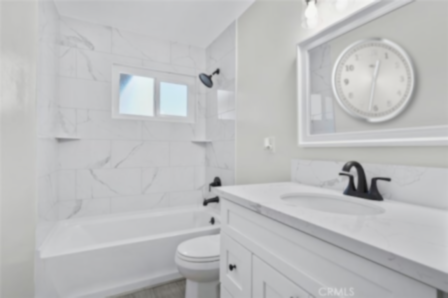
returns {"hour": 12, "minute": 32}
